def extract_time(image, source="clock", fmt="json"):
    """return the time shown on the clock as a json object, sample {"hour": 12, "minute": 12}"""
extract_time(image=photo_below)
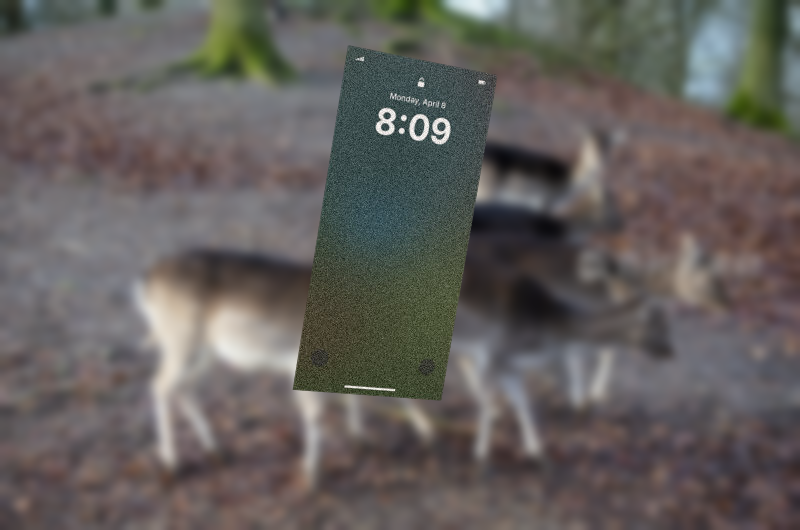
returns {"hour": 8, "minute": 9}
